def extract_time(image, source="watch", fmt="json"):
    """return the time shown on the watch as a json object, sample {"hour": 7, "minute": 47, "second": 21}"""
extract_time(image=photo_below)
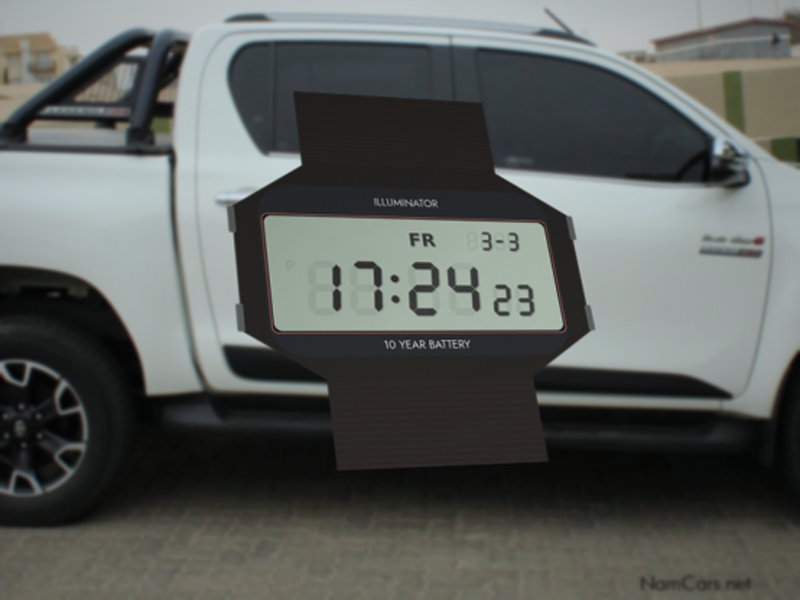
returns {"hour": 17, "minute": 24, "second": 23}
